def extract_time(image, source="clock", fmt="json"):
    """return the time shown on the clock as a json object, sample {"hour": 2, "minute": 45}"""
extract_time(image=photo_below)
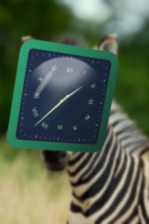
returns {"hour": 1, "minute": 37}
